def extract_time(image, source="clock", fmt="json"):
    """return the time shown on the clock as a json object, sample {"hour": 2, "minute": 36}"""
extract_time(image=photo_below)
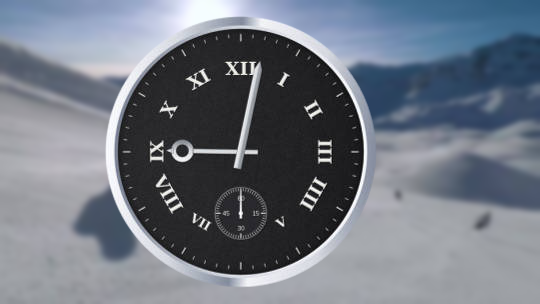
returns {"hour": 9, "minute": 2}
